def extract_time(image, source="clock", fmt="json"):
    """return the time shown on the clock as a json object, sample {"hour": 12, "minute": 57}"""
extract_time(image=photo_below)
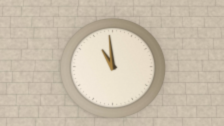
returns {"hour": 10, "minute": 59}
